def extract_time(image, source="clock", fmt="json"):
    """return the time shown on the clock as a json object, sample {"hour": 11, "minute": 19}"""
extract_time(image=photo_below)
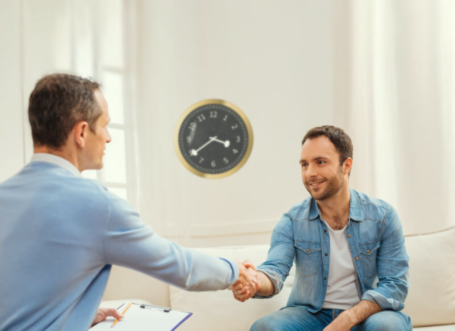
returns {"hour": 3, "minute": 39}
